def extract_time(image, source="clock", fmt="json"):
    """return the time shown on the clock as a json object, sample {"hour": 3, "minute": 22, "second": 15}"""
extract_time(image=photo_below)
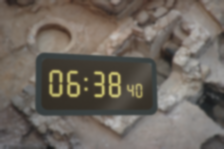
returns {"hour": 6, "minute": 38, "second": 40}
